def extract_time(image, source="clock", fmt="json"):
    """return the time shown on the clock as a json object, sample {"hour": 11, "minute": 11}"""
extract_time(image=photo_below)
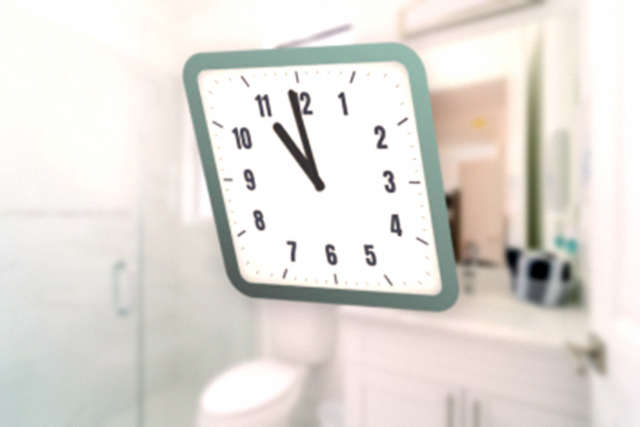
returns {"hour": 10, "minute": 59}
